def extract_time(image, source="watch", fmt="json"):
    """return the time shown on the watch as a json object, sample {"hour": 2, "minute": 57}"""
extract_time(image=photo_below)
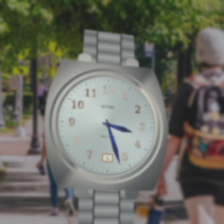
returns {"hour": 3, "minute": 27}
